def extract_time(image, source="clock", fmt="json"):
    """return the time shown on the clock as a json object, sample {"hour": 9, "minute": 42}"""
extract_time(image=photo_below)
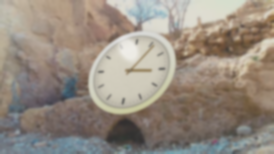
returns {"hour": 3, "minute": 6}
